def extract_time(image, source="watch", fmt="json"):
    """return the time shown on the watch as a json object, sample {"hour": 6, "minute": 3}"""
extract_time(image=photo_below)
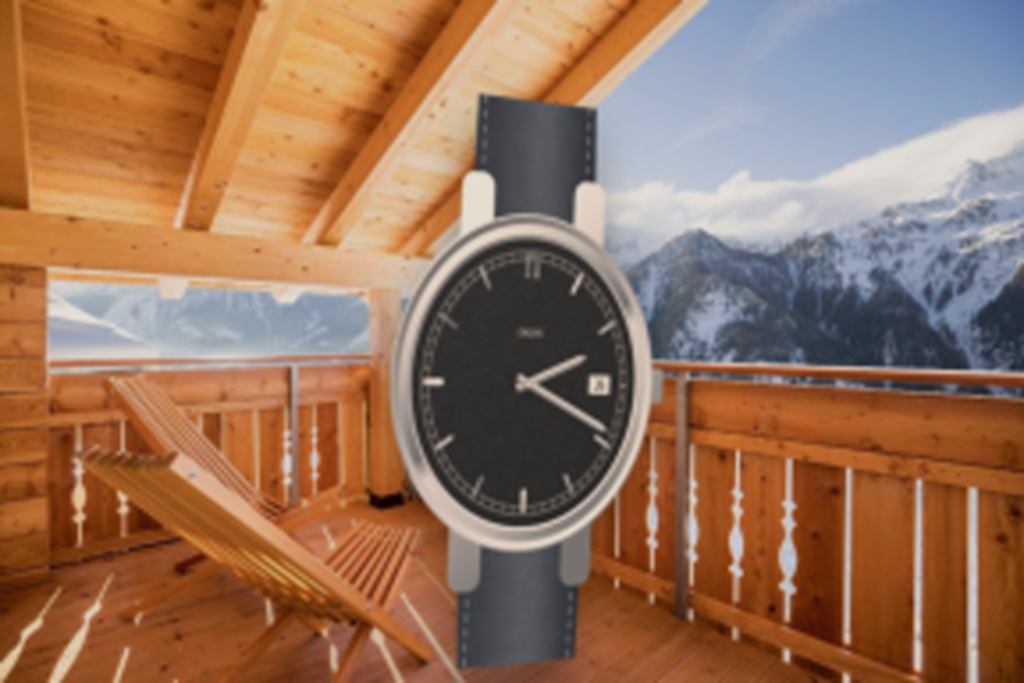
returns {"hour": 2, "minute": 19}
